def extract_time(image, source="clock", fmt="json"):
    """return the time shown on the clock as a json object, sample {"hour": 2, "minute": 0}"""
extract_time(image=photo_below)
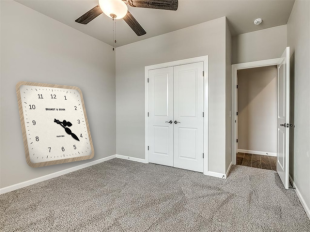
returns {"hour": 3, "minute": 22}
